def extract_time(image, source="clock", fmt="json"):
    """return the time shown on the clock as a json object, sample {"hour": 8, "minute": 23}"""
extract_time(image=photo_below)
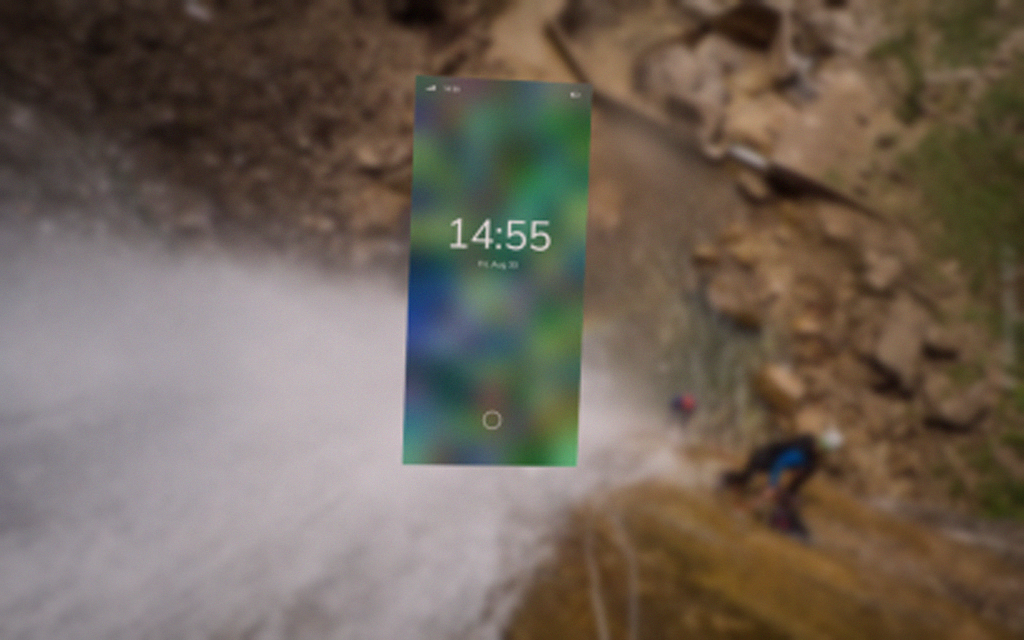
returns {"hour": 14, "minute": 55}
